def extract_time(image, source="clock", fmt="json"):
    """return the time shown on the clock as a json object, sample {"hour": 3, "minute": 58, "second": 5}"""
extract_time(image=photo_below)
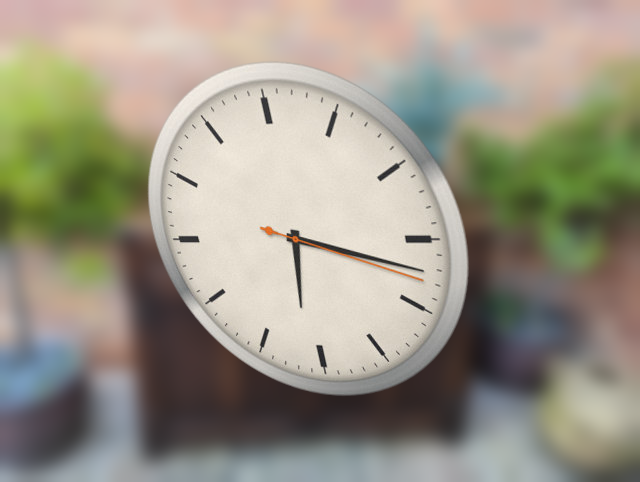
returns {"hour": 6, "minute": 17, "second": 18}
